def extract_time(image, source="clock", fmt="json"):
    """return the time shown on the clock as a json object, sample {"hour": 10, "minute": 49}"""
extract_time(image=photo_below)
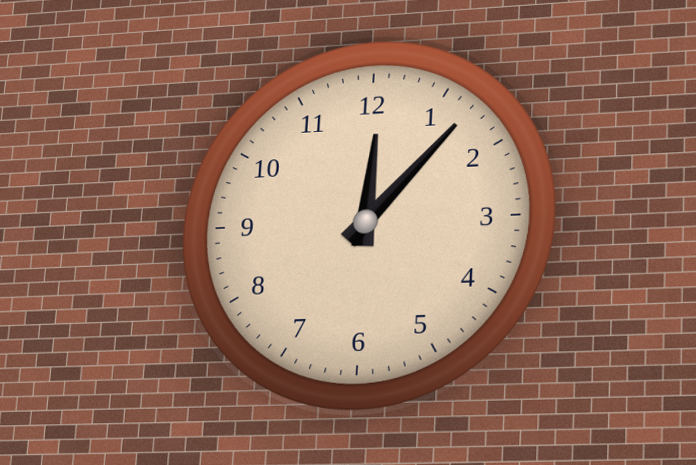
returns {"hour": 12, "minute": 7}
